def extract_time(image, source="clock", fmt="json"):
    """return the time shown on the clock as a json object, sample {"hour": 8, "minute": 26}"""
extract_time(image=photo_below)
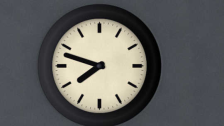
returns {"hour": 7, "minute": 48}
